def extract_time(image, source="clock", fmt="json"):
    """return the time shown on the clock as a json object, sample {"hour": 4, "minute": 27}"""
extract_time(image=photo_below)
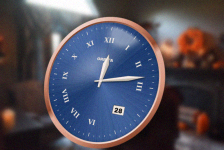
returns {"hour": 12, "minute": 13}
